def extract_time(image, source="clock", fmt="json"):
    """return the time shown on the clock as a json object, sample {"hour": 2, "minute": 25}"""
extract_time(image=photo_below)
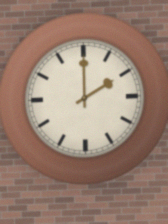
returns {"hour": 2, "minute": 0}
